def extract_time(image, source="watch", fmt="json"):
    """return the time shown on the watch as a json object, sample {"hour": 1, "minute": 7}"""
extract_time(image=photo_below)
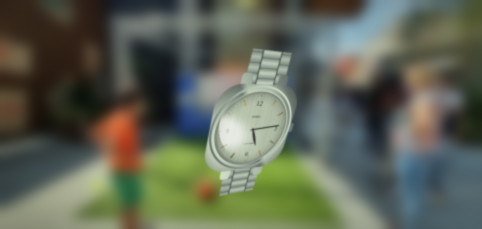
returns {"hour": 5, "minute": 14}
